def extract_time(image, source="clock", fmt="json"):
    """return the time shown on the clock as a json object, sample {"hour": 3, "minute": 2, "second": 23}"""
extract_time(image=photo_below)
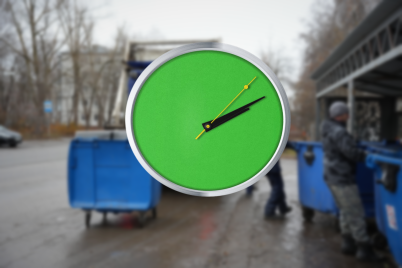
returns {"hour": 2, "minute": 10, "second": 7}
